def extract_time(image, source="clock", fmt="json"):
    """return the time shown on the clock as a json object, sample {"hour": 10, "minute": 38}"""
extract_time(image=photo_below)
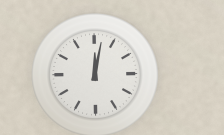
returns {"hour": 12, "minute": 2}
